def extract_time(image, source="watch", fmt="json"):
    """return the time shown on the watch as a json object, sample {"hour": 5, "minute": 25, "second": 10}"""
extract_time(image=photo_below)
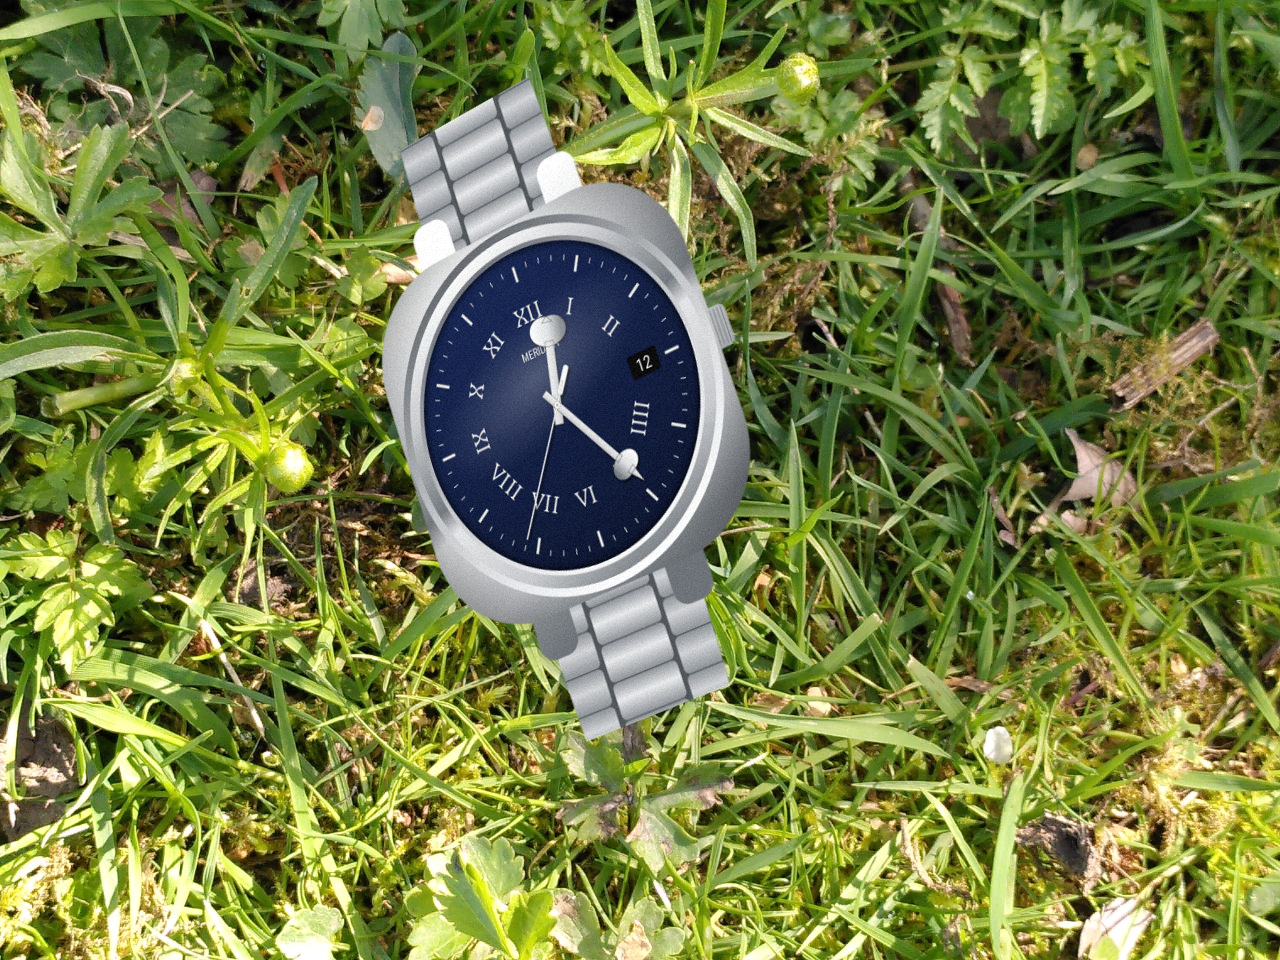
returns {"hour": 12, "minute": 24, "second": 36}
